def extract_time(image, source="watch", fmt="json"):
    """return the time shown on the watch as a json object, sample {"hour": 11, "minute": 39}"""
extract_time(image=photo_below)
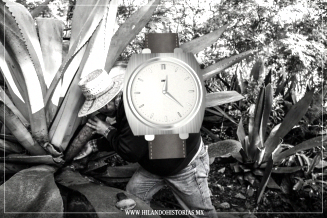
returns {"hour": 12, "minute": 22}
